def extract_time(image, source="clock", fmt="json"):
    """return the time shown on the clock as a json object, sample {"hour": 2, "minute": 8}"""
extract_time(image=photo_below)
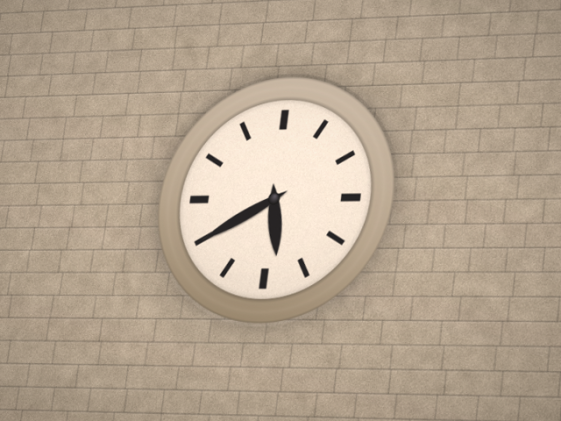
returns {"hour": 5, "minute": 40}
